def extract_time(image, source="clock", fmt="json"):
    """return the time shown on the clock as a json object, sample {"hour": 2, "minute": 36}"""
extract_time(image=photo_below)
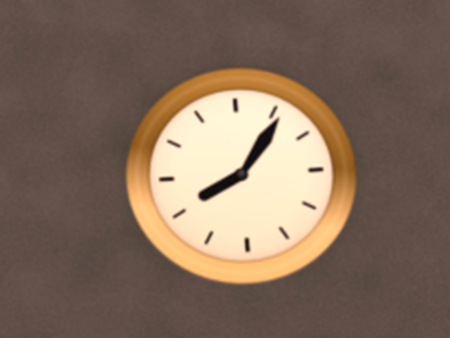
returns {"hour": 8, "minute": 6}
